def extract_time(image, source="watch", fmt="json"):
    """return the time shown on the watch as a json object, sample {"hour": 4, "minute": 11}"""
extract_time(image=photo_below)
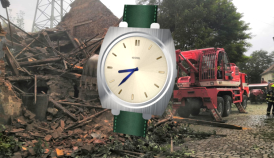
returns {"hour": 8, "minute": 37}
